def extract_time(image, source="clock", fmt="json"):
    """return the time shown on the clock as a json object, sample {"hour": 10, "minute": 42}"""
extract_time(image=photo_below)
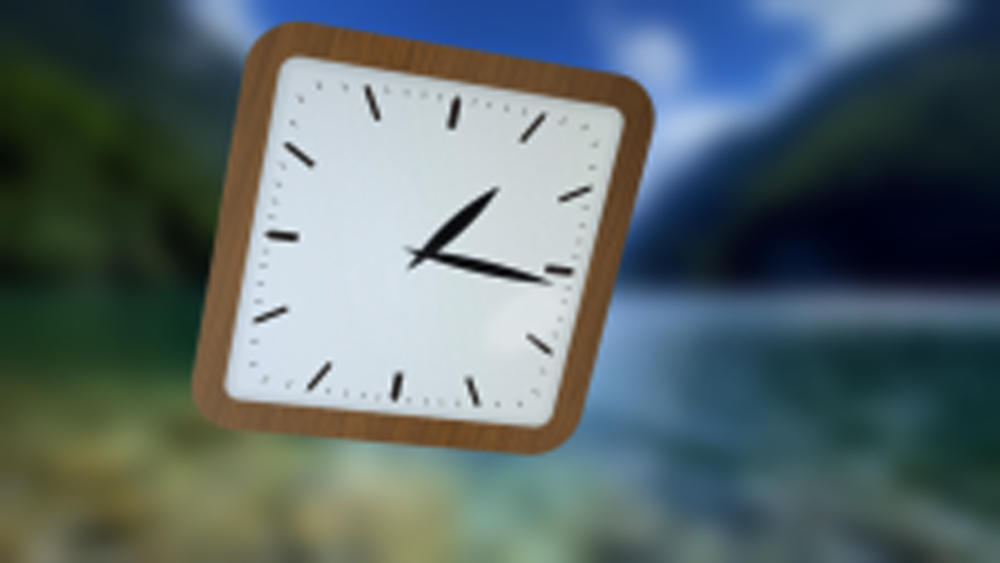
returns {"hour": 1, "minute": 16}
